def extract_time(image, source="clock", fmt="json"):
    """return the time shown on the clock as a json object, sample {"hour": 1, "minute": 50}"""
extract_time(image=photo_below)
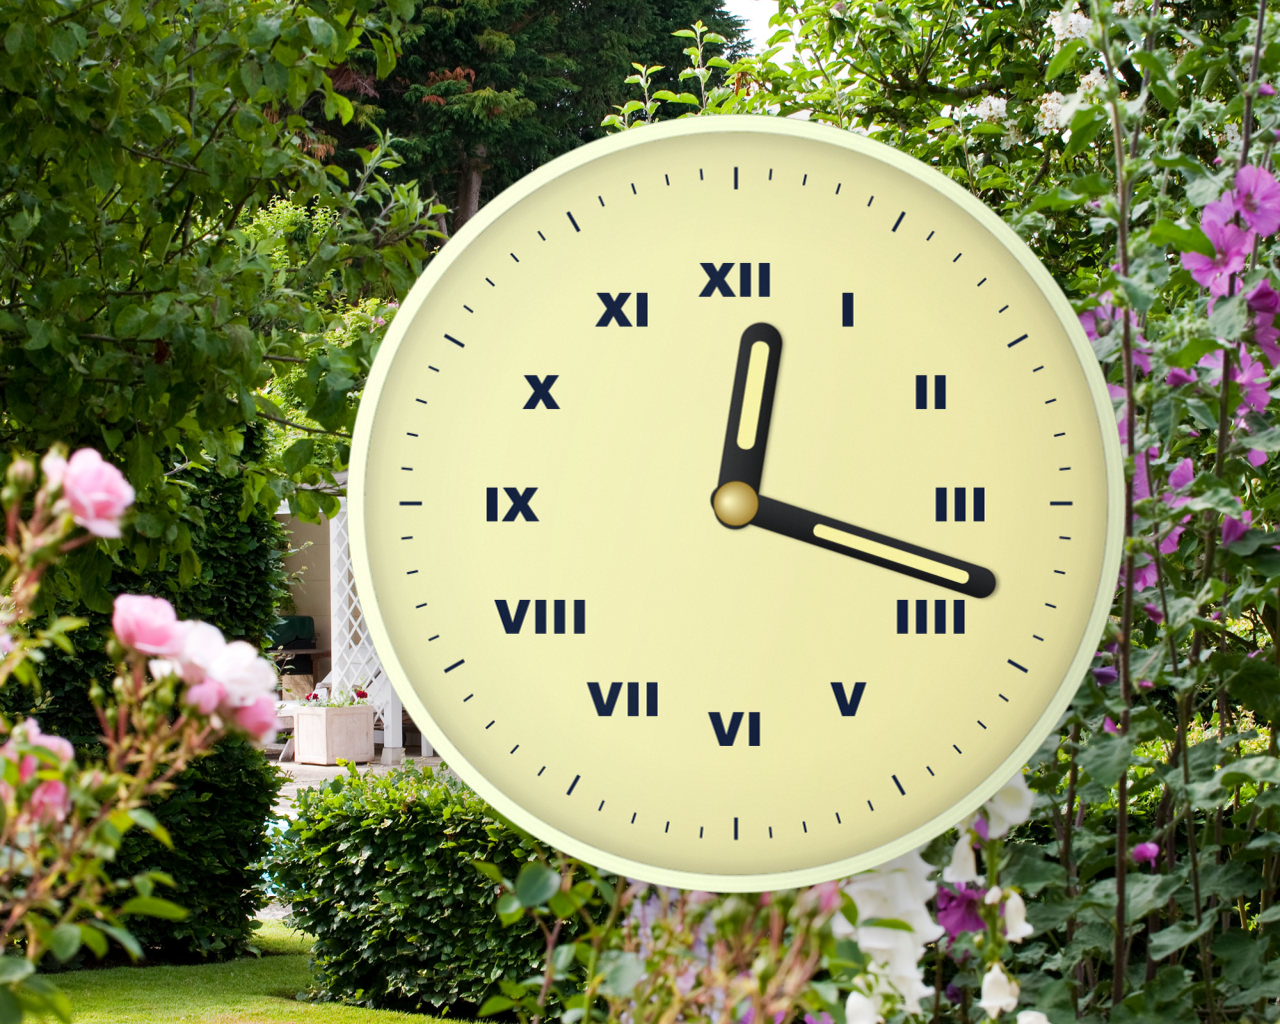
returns {"hour": 12, "minute": 18}
